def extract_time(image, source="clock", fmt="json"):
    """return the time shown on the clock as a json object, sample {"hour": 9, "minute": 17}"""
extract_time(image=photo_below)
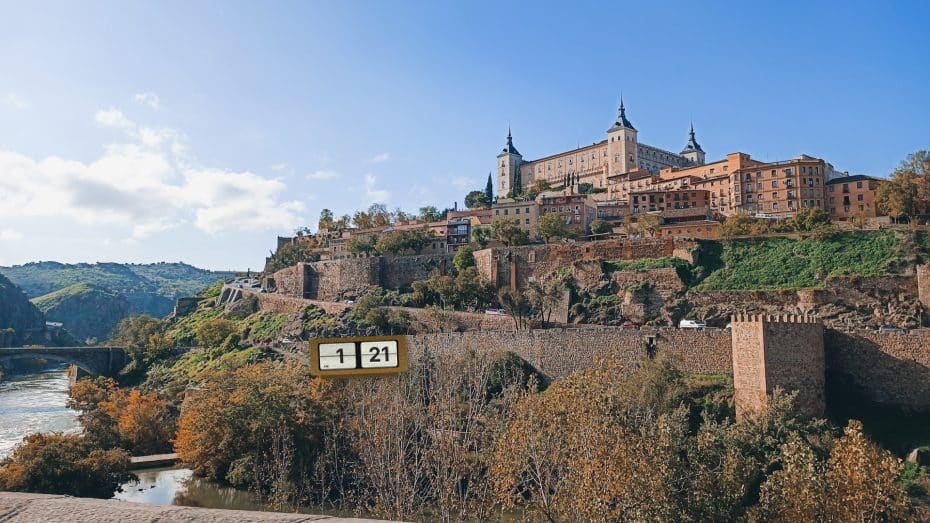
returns {"hour": 1, "minute": 21}
